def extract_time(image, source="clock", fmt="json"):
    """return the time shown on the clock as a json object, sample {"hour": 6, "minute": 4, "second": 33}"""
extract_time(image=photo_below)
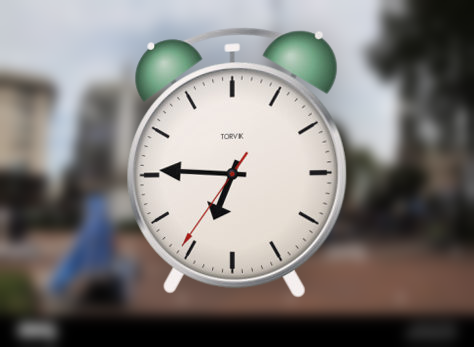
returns {"hour": 6, "minute": 45, "second": 36}
